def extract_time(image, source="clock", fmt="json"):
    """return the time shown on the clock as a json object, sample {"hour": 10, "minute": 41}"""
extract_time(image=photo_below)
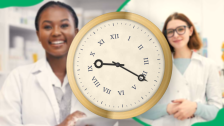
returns {"hour": 9, "minute": 21}
